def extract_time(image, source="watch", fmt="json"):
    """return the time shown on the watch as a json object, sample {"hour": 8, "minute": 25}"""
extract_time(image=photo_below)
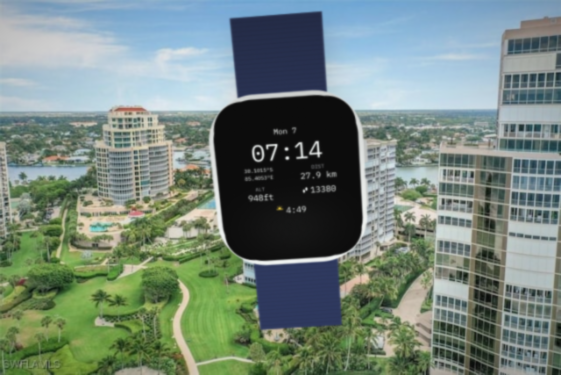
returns {"hour": 7, "minute": 14}
